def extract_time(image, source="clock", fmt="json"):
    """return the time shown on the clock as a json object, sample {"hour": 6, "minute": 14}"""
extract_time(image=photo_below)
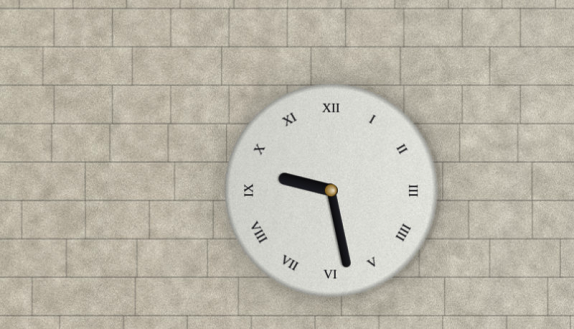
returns {"hour": 9, "minute": 28}
